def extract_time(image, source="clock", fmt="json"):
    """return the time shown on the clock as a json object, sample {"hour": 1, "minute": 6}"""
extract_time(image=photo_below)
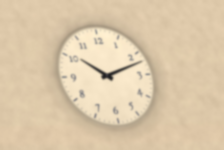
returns {"hour": 10, "minute": 12}
